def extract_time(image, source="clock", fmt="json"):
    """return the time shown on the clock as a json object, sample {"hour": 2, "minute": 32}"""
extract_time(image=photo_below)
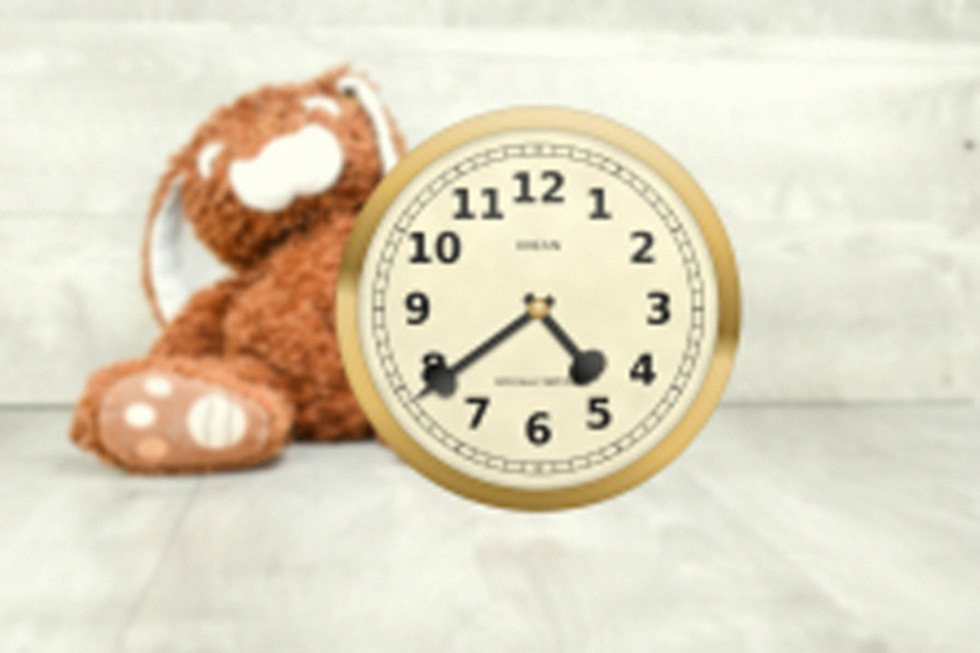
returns {"hour": 4, "minute": 39}
